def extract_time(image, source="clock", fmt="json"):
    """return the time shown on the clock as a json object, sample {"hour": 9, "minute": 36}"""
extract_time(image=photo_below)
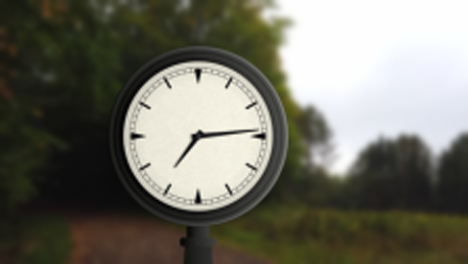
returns {"hour": 7, "minute": 14}
